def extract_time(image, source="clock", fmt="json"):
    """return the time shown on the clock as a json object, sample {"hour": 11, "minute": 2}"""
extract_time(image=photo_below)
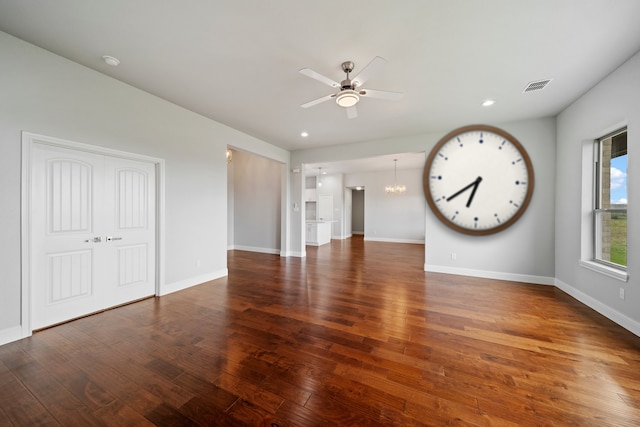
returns {"hour": 6, "minute": 39}
